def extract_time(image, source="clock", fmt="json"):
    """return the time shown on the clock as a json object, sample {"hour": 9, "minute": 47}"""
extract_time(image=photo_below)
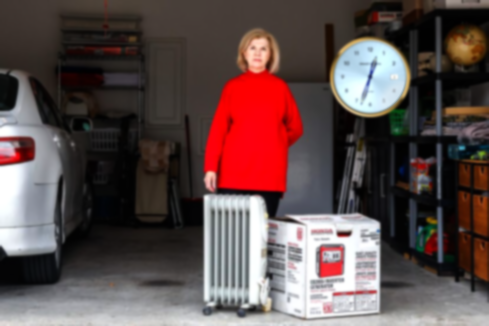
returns {"hour": 12, "minute": 33}
